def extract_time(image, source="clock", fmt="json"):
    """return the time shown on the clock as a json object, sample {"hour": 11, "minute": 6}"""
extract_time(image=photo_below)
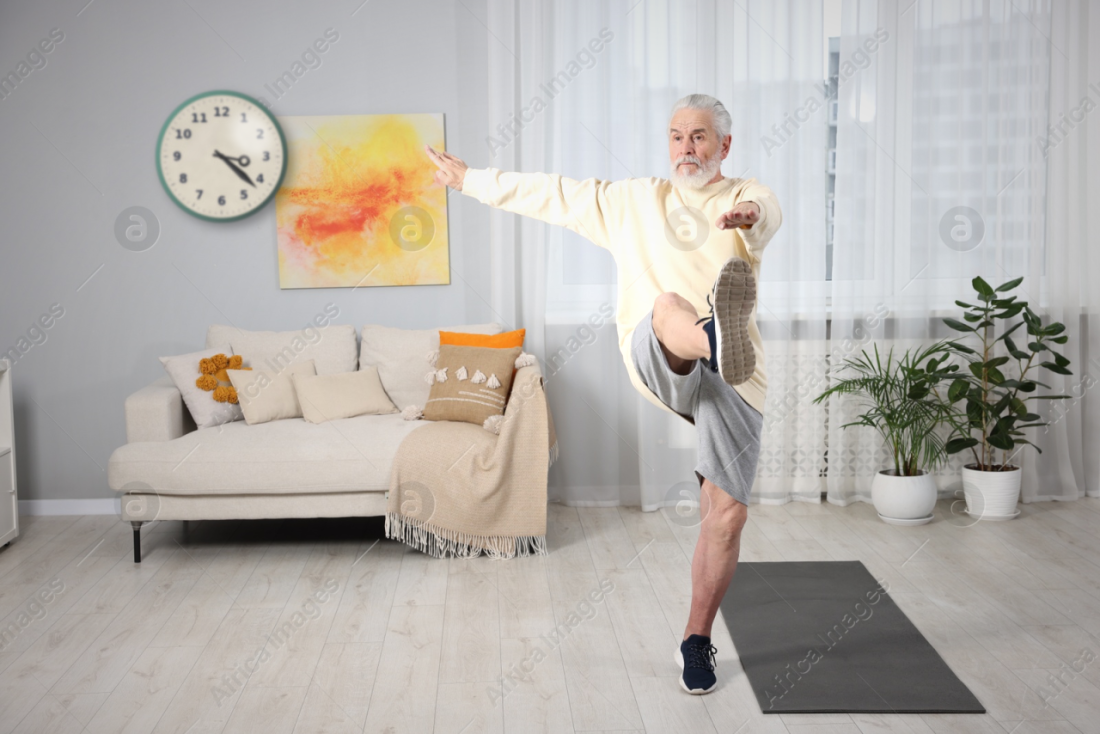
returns {"hour": 3, "minute": 22}
